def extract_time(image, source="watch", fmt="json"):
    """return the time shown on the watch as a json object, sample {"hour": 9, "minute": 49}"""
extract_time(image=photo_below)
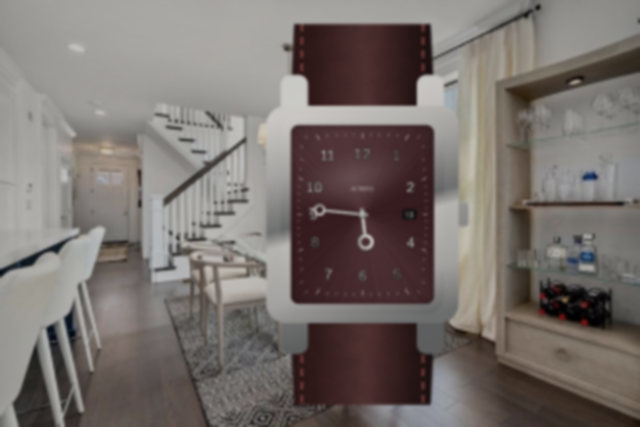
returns {"hour": 5, "minute": 46}
